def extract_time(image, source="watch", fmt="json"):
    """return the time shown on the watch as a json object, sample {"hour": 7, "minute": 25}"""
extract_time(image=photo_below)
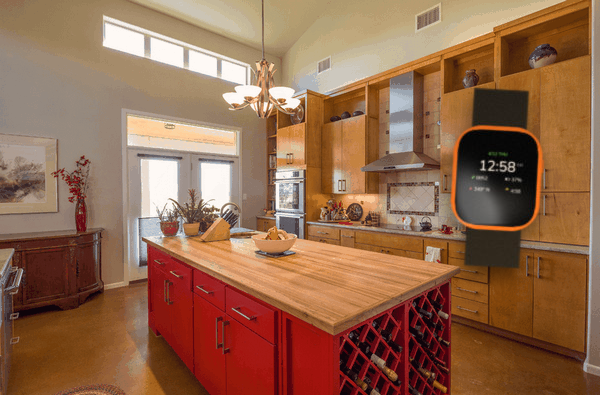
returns {"hour": 12, "minute": 58}
